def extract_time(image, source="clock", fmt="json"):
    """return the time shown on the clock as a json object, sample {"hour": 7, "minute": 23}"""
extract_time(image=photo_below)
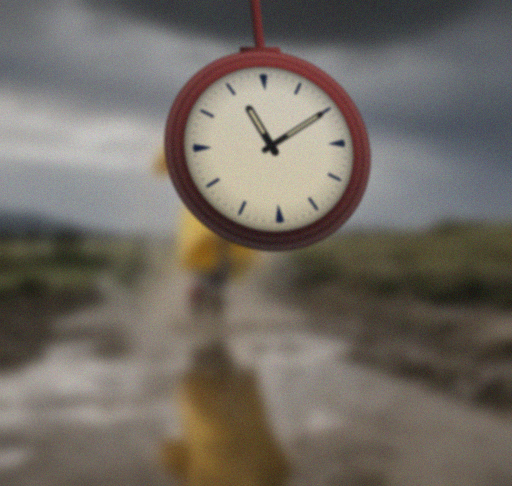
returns {"hour": 11, "minute": 10}
